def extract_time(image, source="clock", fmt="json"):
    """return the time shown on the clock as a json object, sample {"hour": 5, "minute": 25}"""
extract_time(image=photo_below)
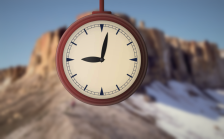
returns {"hour": 9, "minute": 2}
